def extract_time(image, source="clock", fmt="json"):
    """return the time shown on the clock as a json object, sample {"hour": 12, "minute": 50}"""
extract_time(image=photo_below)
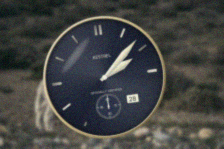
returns {"hour": 2, "minute": 8}
